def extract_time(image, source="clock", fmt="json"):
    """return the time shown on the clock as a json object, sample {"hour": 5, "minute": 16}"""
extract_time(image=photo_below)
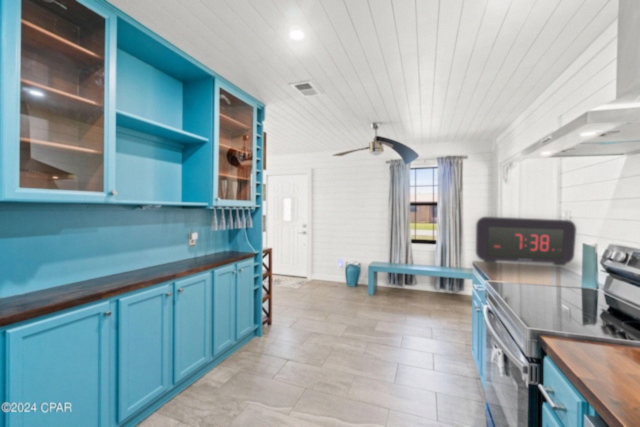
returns {"hour": 7, "minute": 38}
